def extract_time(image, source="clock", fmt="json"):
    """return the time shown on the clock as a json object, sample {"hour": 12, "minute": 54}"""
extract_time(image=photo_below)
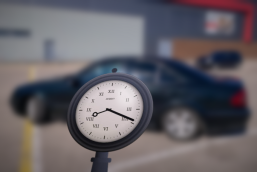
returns {"hour": 8, "minute": 19}
